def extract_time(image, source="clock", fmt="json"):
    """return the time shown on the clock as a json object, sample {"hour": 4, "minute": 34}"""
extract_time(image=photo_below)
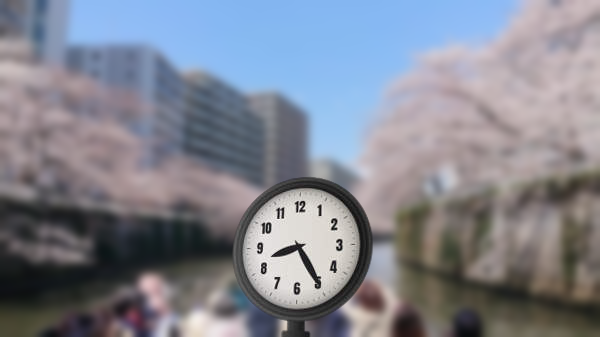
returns {"hour": 8, "minute": 25}
